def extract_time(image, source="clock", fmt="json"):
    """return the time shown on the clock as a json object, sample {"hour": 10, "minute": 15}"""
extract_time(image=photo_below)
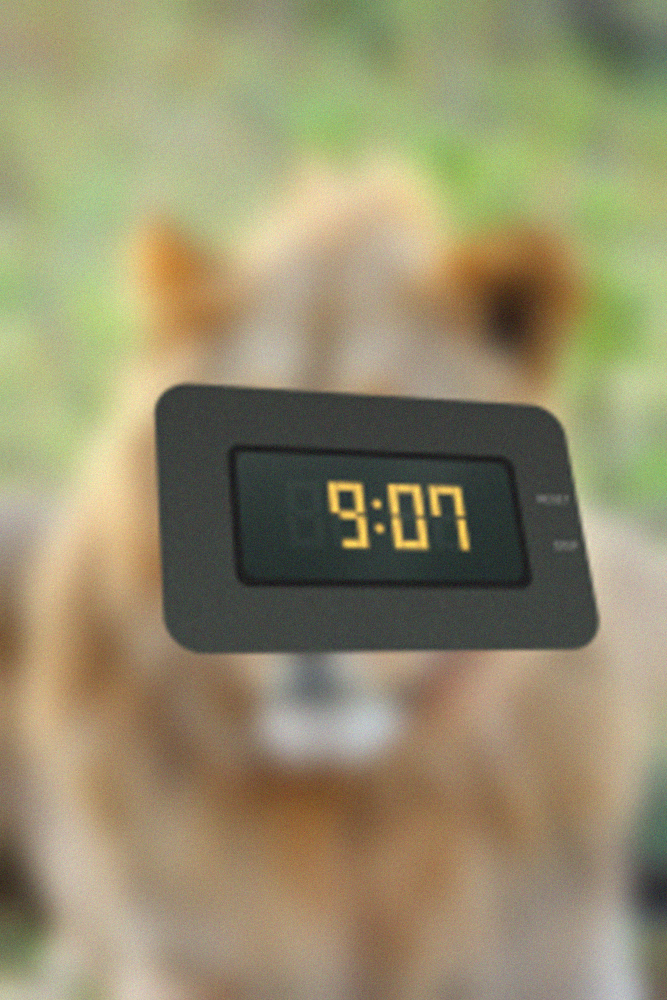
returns {"hour": 9, "minute": 7}
